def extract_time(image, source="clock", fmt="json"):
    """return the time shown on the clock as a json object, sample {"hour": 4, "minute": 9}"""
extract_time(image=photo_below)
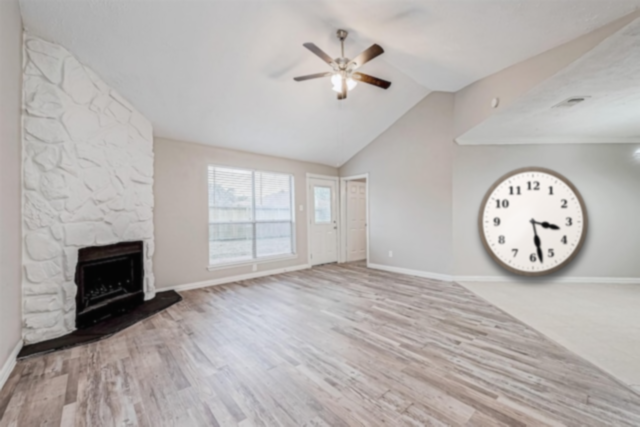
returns {"hour": 3, "minute": 28}
